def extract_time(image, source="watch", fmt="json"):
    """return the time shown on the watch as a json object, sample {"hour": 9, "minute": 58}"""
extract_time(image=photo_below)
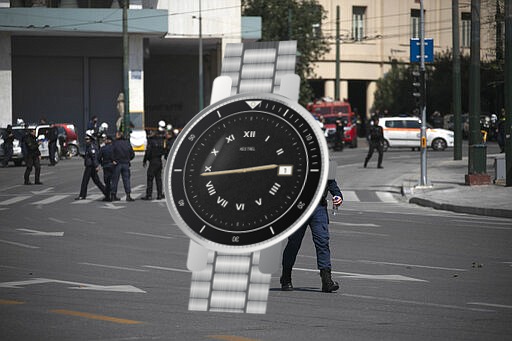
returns {"hour": 2, "minute": 44}
